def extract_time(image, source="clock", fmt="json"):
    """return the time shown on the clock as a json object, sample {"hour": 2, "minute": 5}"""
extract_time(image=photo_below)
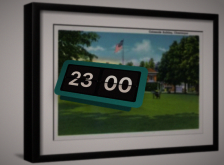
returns {"hour": 23, "minute": 0}
